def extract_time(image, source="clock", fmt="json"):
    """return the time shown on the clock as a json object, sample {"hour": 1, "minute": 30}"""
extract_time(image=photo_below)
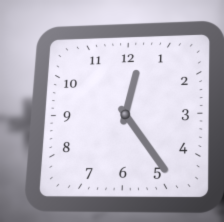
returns {"hour": 12, "minute": 24}
